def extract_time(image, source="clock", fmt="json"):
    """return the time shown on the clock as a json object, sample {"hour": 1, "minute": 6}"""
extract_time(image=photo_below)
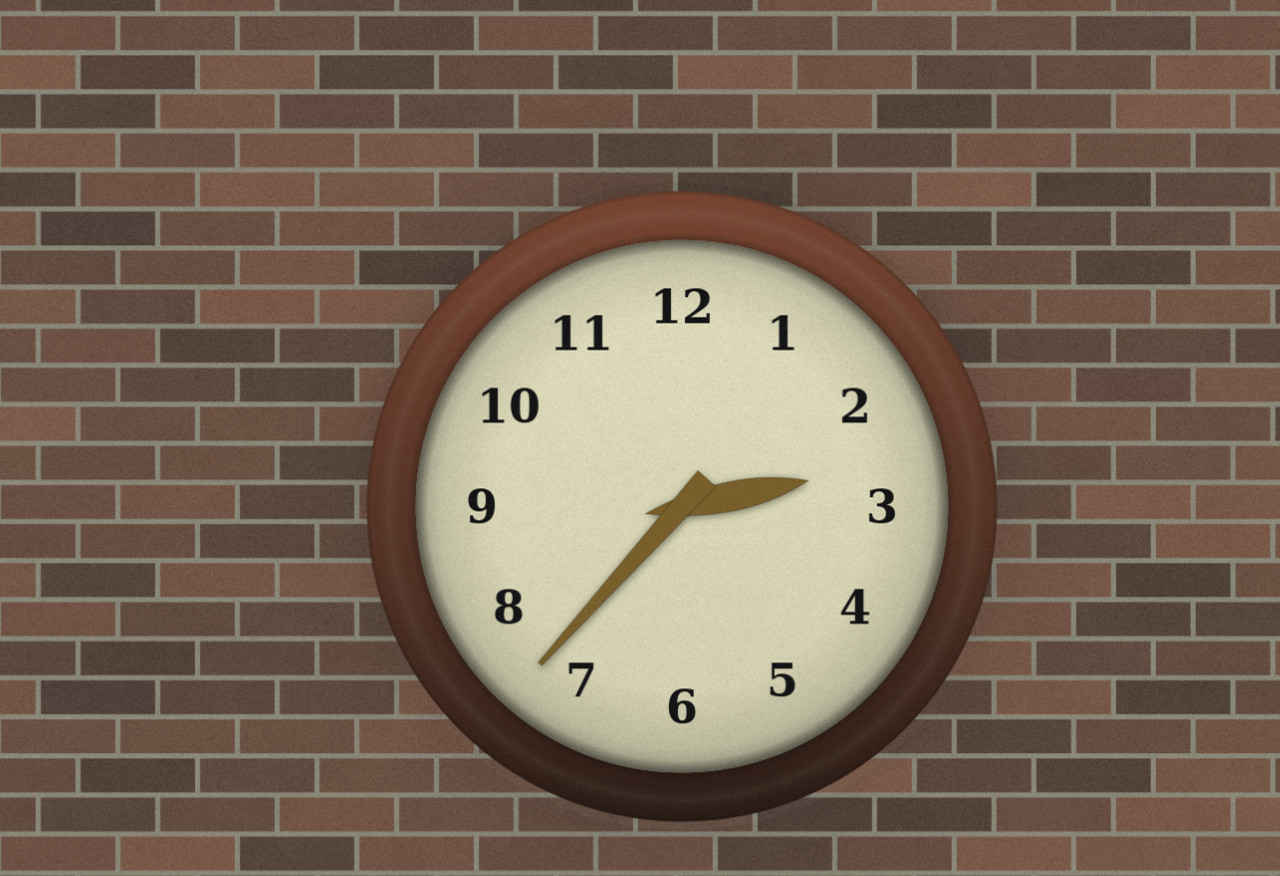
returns {"hour": 2, "minute": 37}
